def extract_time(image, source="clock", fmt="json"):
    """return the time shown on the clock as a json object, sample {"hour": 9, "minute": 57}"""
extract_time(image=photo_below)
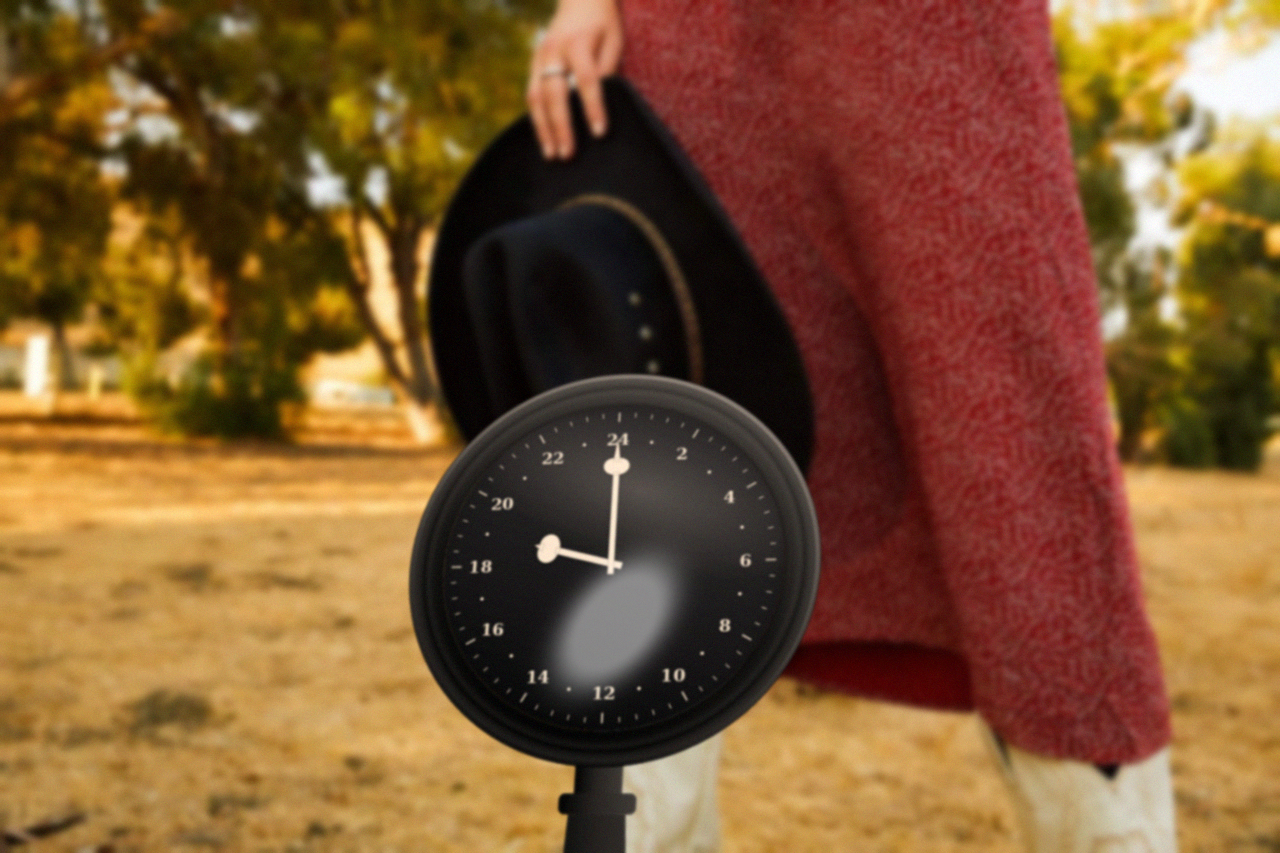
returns {"hour": 19, "minute": 0}
